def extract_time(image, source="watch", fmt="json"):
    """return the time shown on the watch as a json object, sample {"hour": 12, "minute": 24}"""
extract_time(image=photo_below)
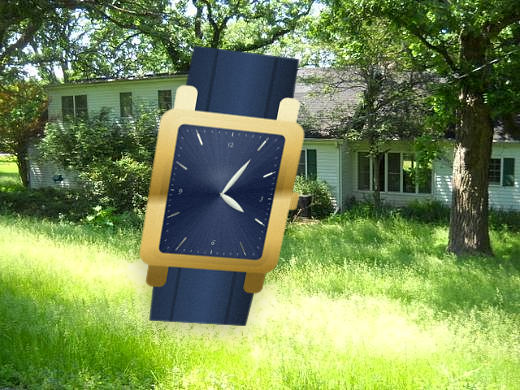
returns {"hour": 4, "minute": 5}
